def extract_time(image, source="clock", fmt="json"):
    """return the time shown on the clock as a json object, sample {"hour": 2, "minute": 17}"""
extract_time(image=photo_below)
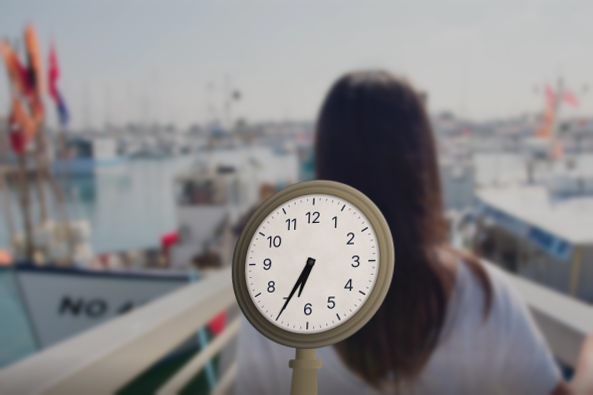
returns {"hour": 6, "minute": 35}
